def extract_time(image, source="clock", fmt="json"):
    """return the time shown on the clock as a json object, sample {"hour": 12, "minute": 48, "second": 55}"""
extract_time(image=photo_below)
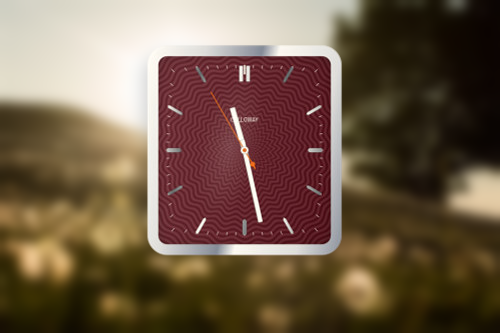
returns {"hour": 11, "minute": 27, "second": 55}
